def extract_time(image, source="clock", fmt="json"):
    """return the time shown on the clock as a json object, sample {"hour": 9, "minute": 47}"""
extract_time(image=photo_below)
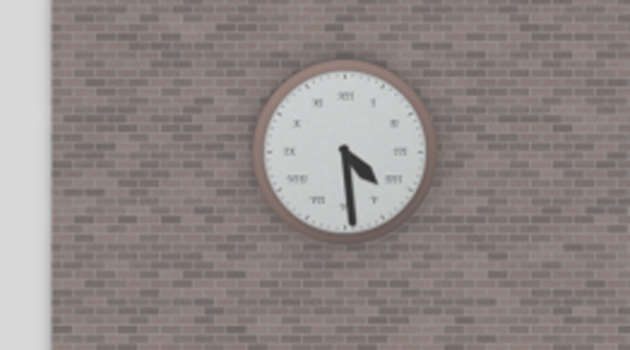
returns {"hour": 4, "minute": 29}
